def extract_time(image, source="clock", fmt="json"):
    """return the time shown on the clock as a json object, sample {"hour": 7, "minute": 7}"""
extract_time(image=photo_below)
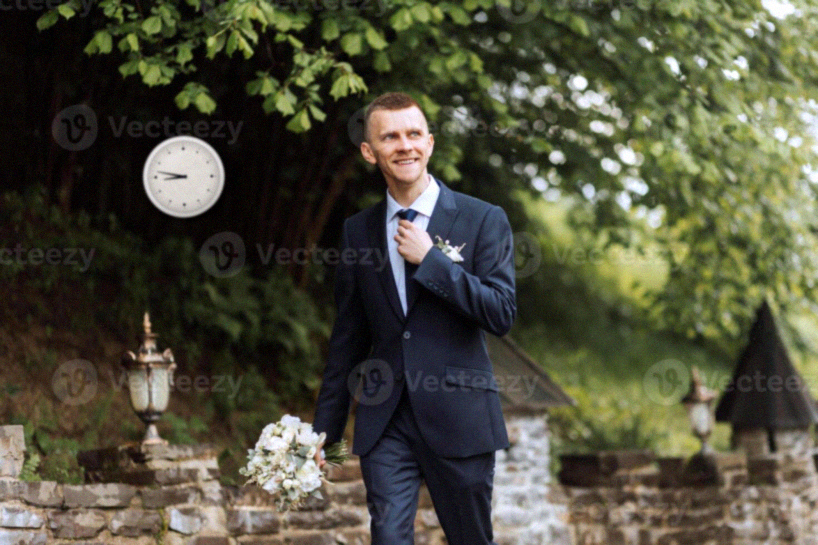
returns {"hour": 8, "minute": 47}
